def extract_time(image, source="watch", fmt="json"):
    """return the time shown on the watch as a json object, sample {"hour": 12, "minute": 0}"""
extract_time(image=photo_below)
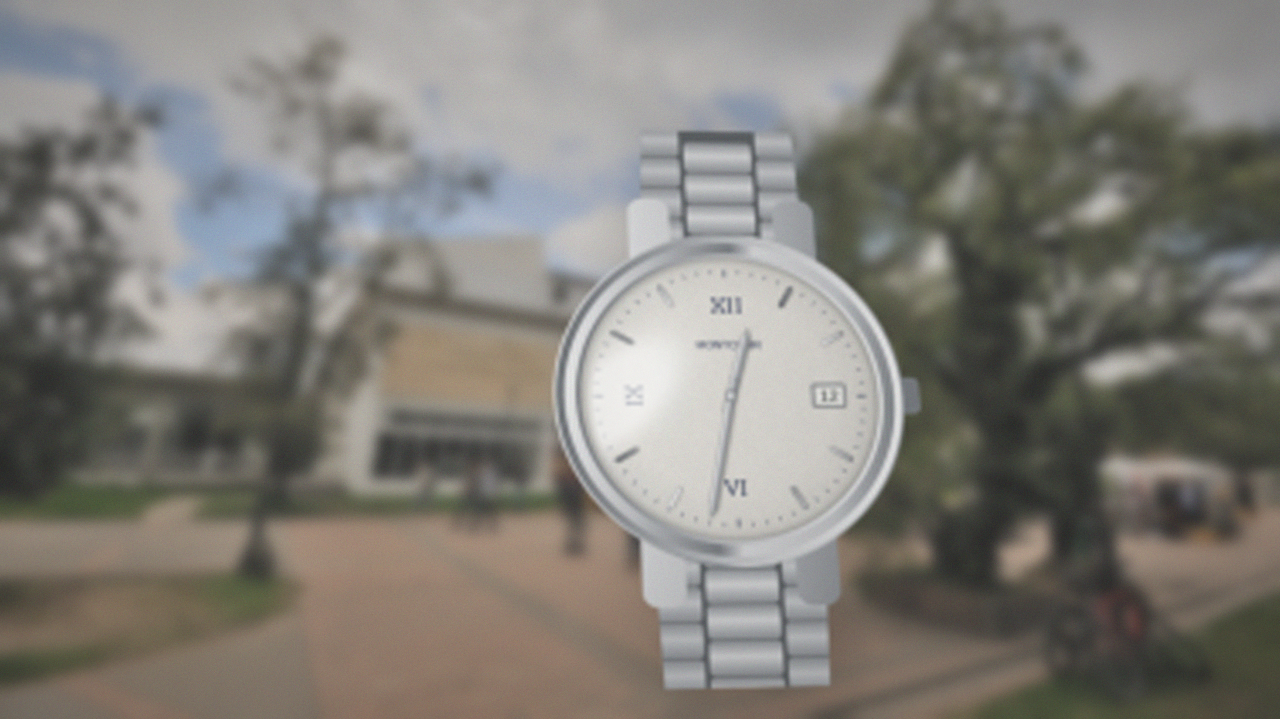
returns {"hour": 12, "minute": 32}
